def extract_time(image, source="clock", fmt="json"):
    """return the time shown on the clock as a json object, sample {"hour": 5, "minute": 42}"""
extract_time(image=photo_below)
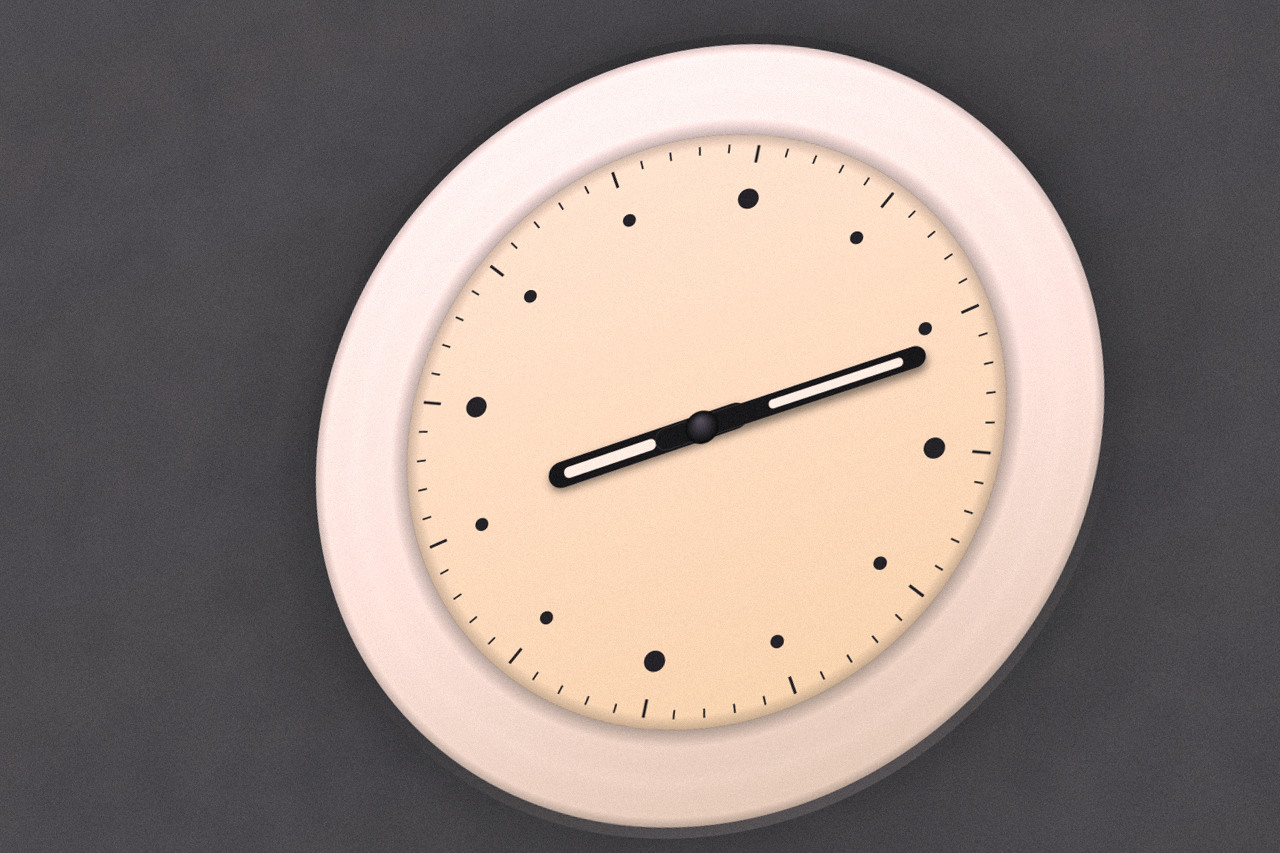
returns {"hour": 8, "minute": 11}
